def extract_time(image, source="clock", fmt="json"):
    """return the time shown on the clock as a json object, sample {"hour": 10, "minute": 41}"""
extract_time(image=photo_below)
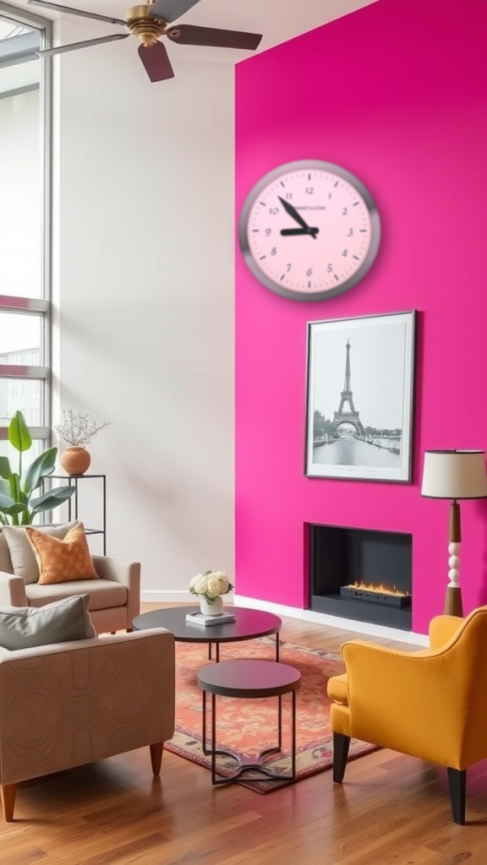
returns {"hour": 8, "minute": 53}
